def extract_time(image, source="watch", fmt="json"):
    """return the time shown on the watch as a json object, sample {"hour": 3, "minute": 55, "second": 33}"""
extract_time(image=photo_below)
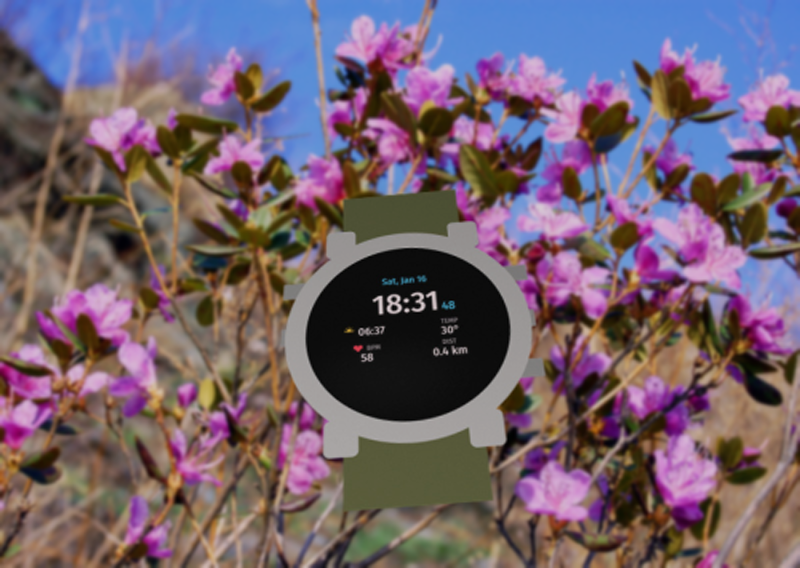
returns {"hour": 18, "minute": 31, "second": 48}
